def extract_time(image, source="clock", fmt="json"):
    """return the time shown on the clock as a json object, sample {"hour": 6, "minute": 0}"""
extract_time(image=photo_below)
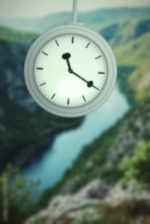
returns {"hour": 11, "minute": 20}
